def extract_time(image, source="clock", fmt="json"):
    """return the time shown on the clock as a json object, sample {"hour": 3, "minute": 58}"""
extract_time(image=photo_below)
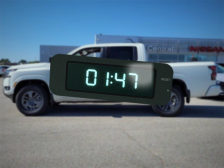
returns {"hour": 1, "minute": 47}
